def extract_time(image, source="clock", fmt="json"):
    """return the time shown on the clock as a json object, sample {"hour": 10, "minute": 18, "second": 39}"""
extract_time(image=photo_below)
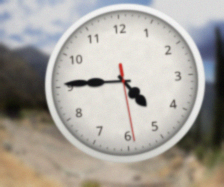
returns {"hour": 4, "minute": 45, "second": 29}
